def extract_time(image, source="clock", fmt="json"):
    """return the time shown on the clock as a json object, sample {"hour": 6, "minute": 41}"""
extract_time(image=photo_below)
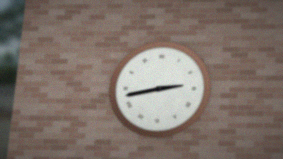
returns {"hour": 2, "minute": 43}
